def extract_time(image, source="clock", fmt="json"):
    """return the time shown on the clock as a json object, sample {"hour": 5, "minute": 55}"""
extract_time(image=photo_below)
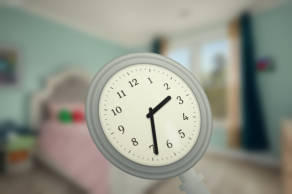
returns {"hour": 2, "minute": 34}
